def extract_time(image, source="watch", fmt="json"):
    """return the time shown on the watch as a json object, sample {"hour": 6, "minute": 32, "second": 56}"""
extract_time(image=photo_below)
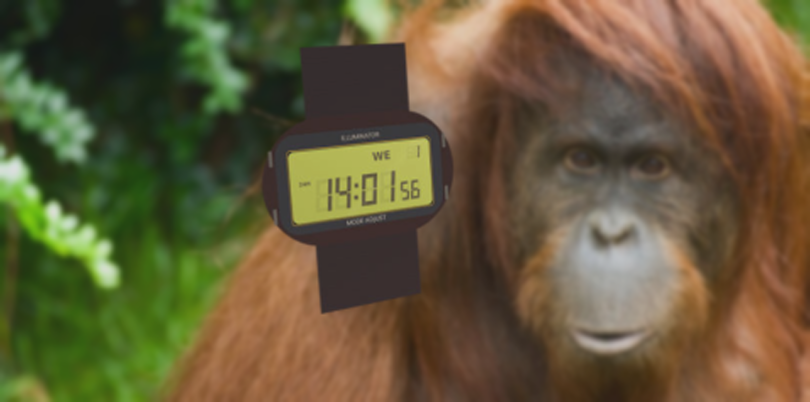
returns {"hour": 14, "minute": 1, "second": 56}
